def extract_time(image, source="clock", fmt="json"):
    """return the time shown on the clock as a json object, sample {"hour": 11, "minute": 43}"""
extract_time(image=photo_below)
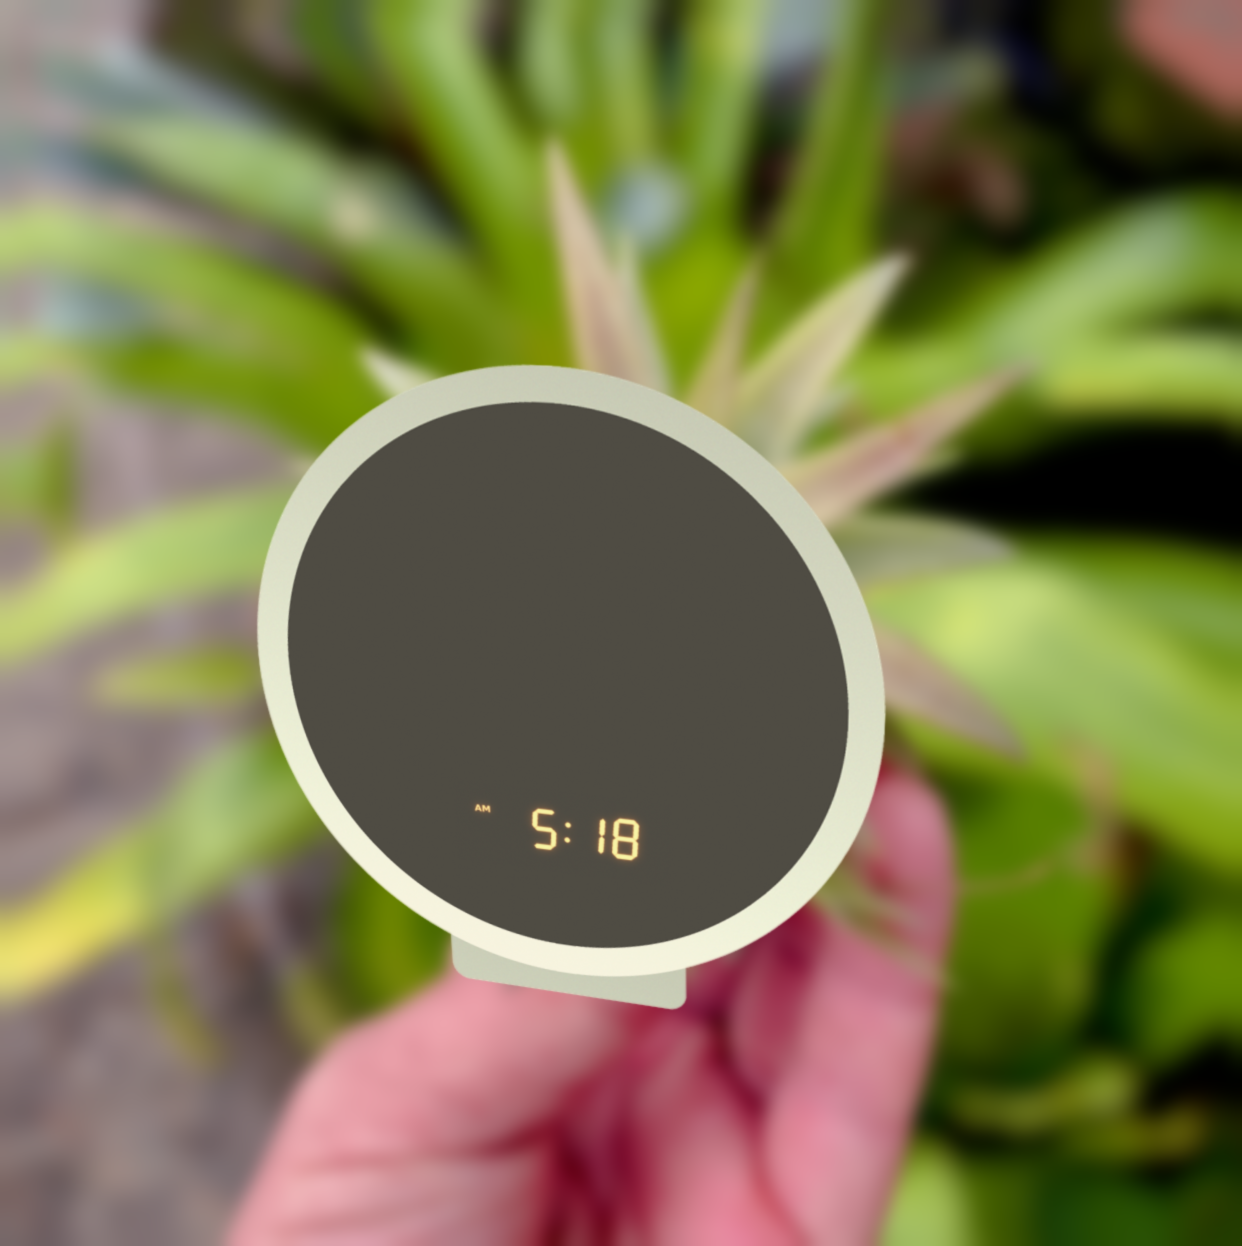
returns {"hour": 5, "minute": 18}
